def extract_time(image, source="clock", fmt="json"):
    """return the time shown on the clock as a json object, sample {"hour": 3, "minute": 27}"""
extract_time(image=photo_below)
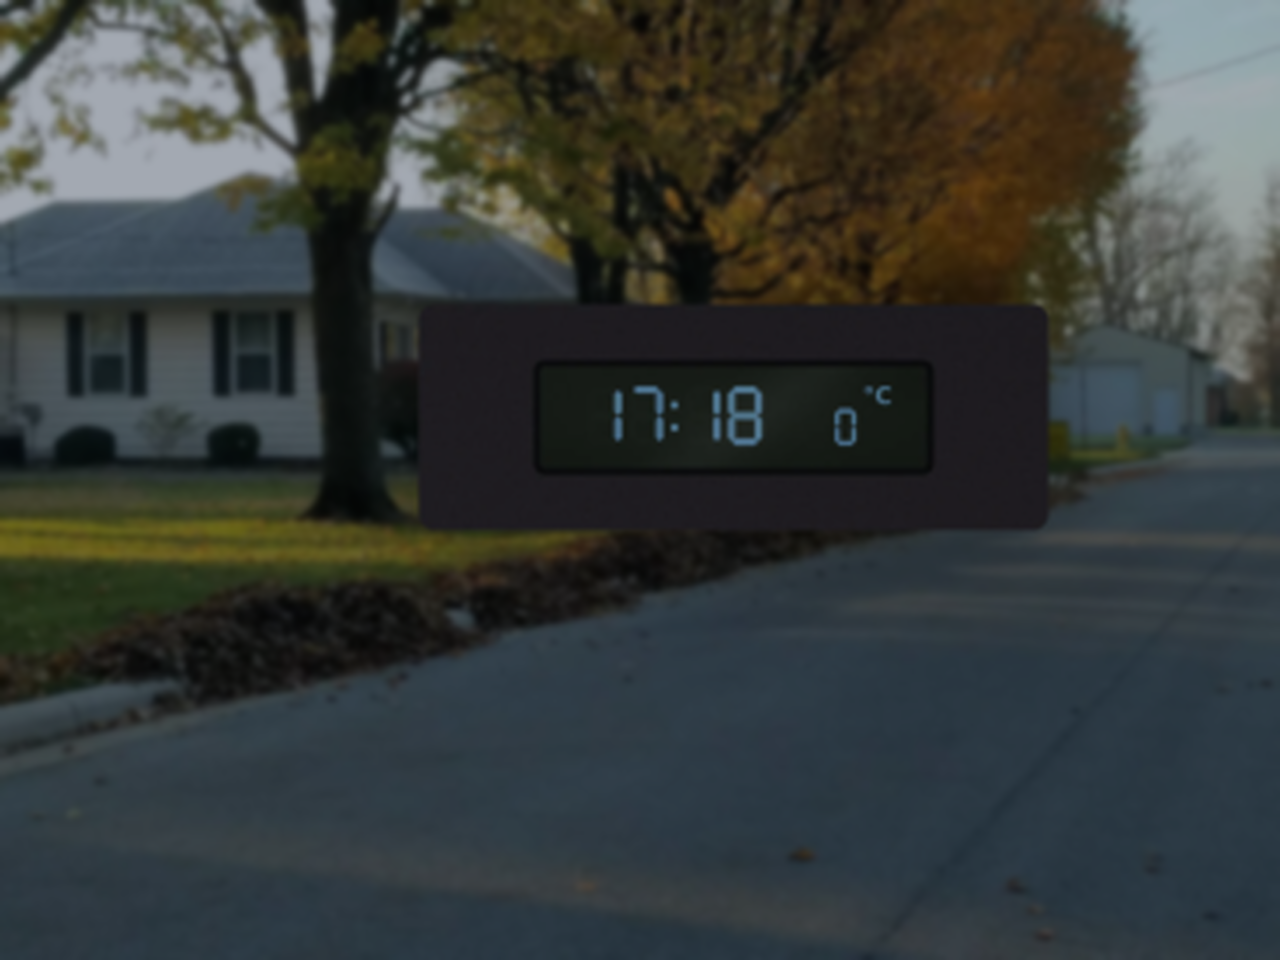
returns {"hour": 17, "minute": 18}
